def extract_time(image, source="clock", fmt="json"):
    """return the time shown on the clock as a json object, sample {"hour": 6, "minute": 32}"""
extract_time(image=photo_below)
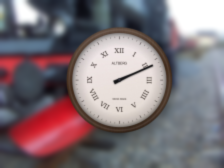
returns {"hour": 2, "minute": 11}
